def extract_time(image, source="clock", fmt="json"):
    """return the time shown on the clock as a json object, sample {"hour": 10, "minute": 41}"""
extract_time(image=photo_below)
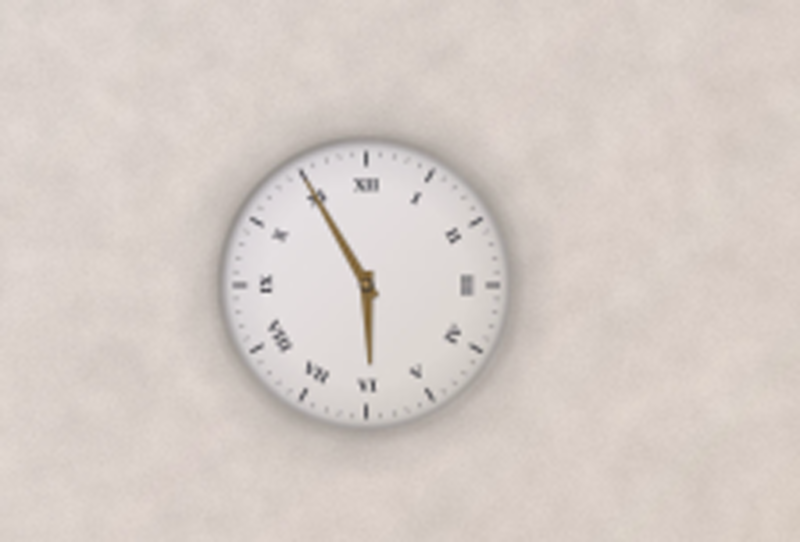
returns {"hour": 5, "minute": 55}
